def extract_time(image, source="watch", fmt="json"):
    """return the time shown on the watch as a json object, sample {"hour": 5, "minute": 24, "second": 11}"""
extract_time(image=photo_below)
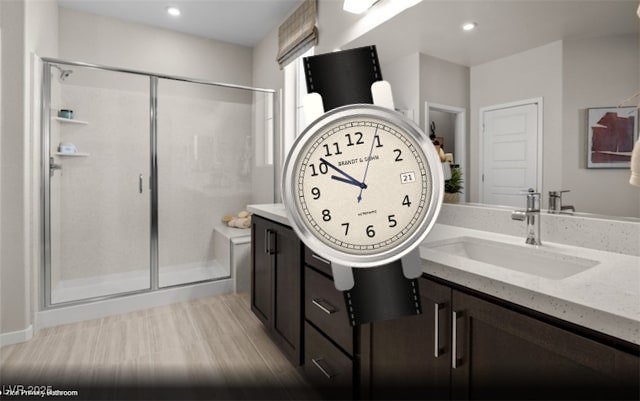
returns {"hour": 9, "minute": 52, "second": 4}
